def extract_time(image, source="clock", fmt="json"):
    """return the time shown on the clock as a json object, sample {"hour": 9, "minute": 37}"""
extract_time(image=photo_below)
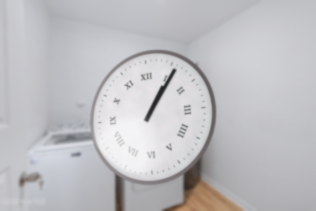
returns {"hour": 1, "minute": 6}
